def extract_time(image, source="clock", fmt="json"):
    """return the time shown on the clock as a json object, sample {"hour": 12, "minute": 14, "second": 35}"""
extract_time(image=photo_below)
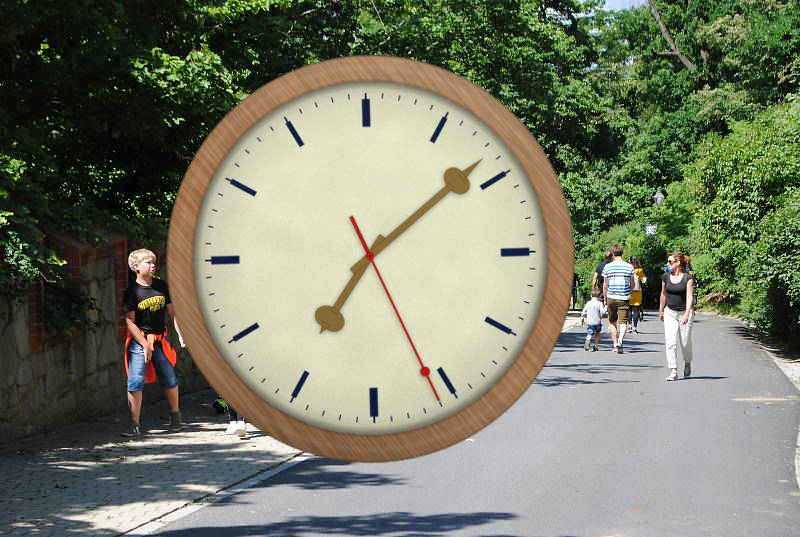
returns {"hour": 7, "minute": 8, "second": 26}
